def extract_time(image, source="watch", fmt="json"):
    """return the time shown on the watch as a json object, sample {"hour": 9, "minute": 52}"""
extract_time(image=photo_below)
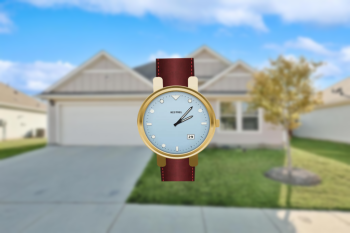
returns {"hour": 2, "minute": 7}
